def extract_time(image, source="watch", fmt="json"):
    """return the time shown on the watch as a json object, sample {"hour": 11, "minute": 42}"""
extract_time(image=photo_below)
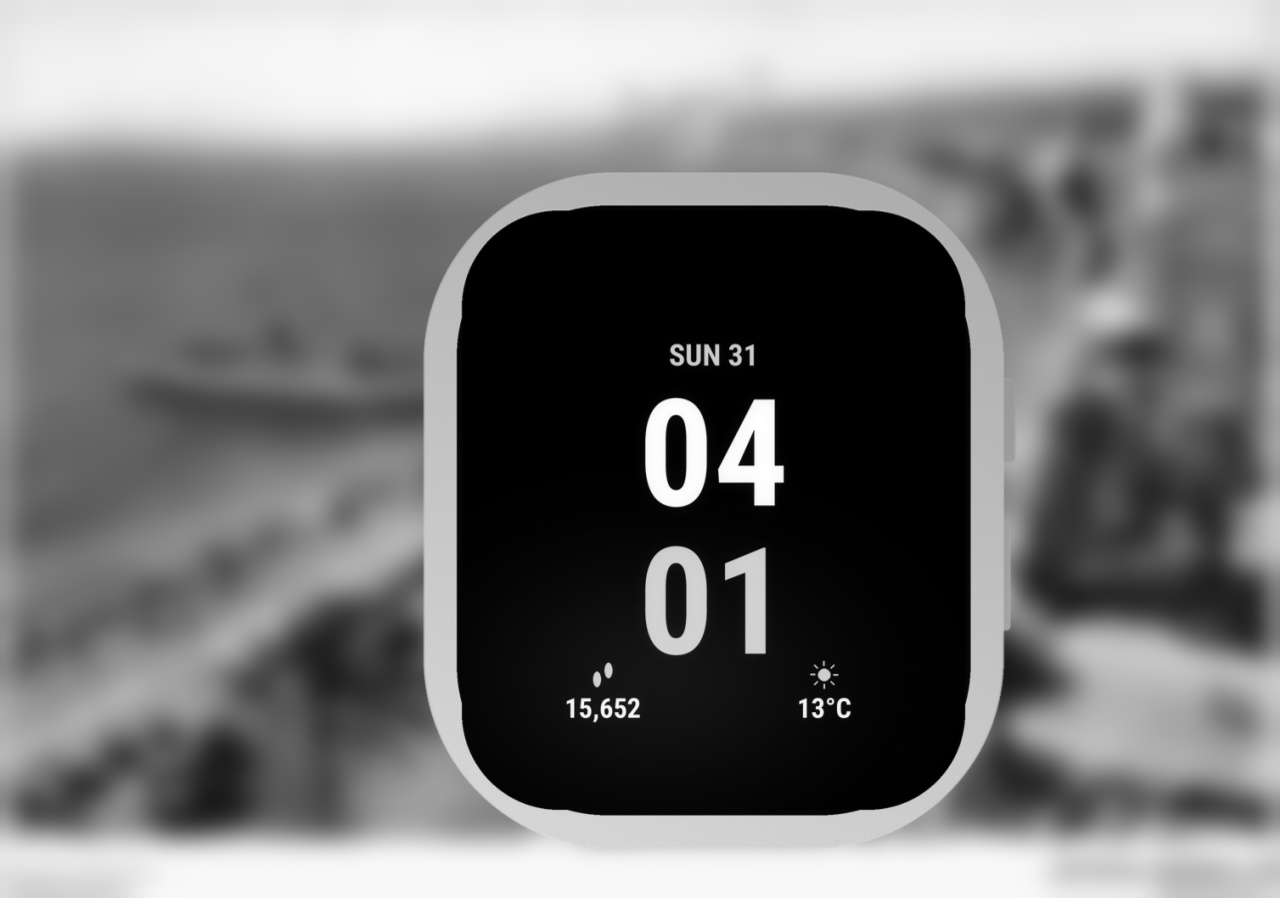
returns {"hour": 4, "minute": 1}
